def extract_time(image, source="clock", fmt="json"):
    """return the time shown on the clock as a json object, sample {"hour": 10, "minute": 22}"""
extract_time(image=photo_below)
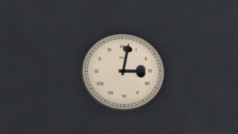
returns {"hour": 3, "minute": 2}
